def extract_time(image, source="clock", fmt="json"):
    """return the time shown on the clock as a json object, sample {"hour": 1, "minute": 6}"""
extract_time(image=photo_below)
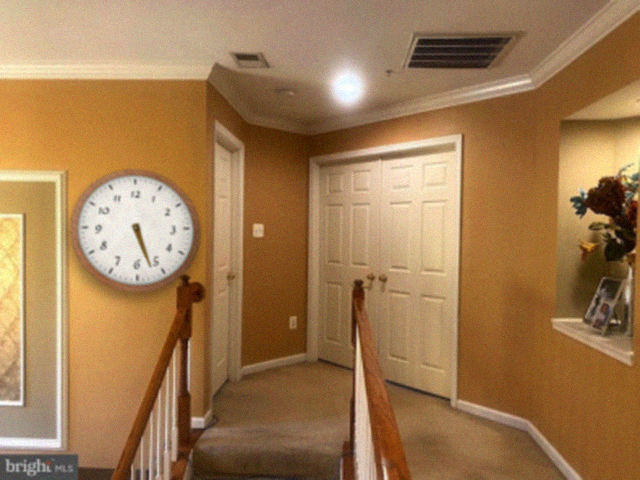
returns {"hour": 5, "minute": 27}
